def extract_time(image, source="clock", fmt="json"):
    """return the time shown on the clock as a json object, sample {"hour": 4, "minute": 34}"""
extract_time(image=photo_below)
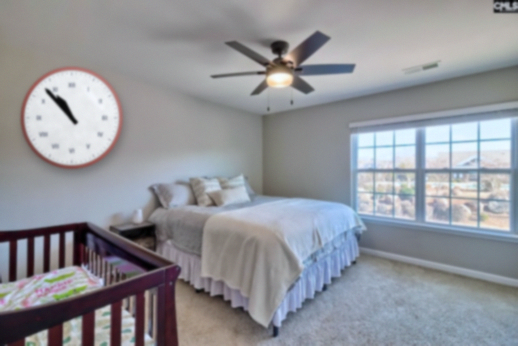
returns {"hour": 10, "minute": 53}
